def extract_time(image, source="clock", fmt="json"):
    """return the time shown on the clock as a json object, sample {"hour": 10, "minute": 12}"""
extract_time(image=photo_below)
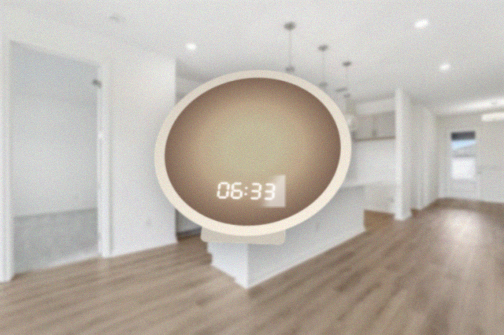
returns {"hour": 6, "minute": 33}
